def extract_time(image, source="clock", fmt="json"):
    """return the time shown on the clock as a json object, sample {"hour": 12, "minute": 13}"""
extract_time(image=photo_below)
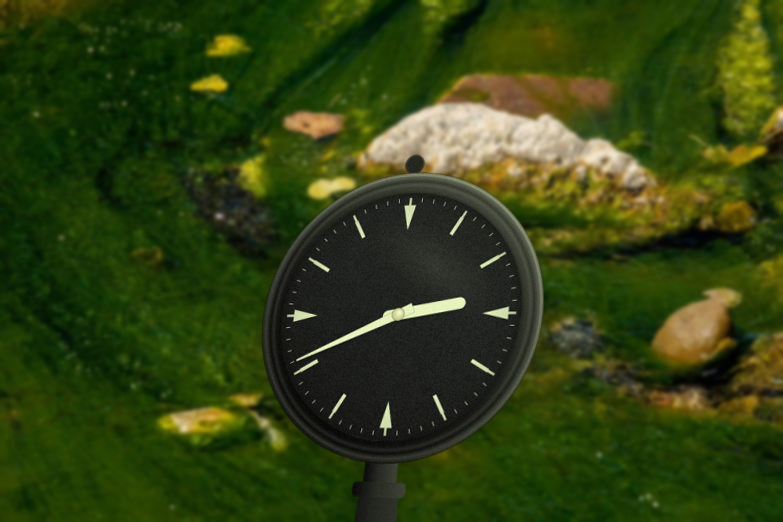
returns {"hour": 2, "minute": 41}
